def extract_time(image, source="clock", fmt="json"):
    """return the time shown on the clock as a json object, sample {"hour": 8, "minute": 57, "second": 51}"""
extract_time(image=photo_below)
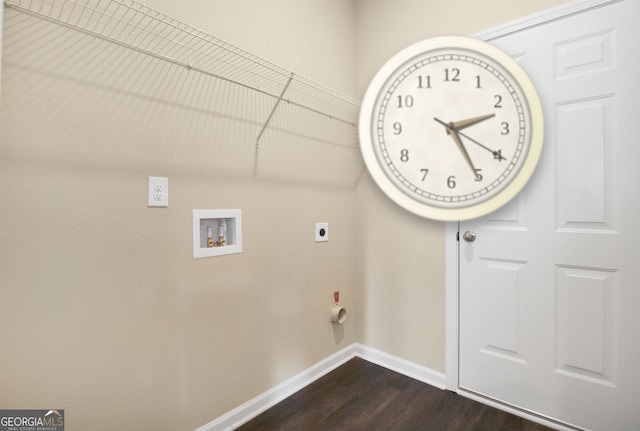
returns {"hour": 2, "minute": 25, "second": 20}
